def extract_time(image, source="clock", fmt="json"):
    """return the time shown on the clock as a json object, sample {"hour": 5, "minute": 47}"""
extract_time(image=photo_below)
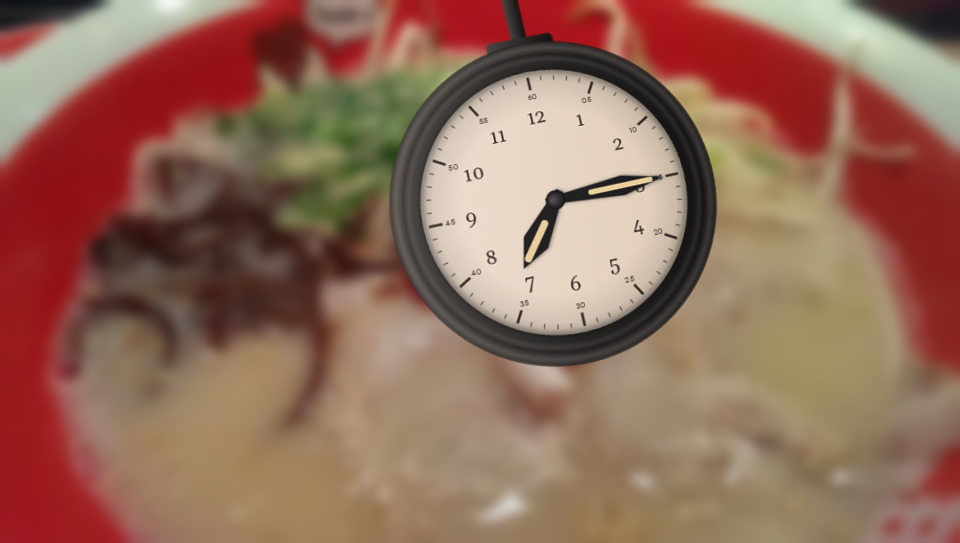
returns {"hour": 7, "minute": 15}
